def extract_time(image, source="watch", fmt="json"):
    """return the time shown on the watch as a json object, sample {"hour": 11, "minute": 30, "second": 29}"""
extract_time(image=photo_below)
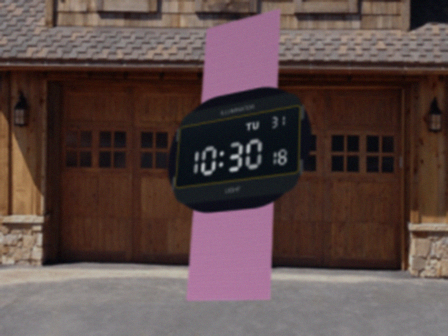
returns {"hour": 10, "minute": 30, "second": 18}
